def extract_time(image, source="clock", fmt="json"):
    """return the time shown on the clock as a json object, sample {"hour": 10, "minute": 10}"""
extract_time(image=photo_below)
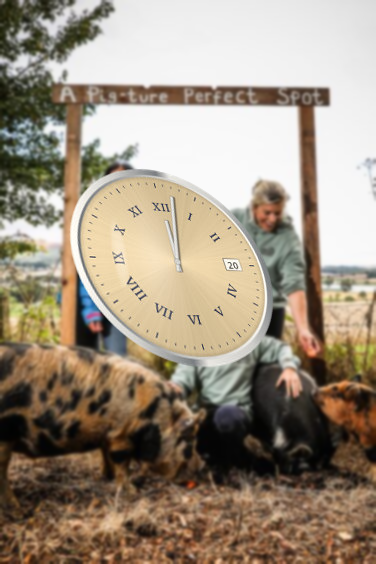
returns {"hour": 12, "minute": 2}
